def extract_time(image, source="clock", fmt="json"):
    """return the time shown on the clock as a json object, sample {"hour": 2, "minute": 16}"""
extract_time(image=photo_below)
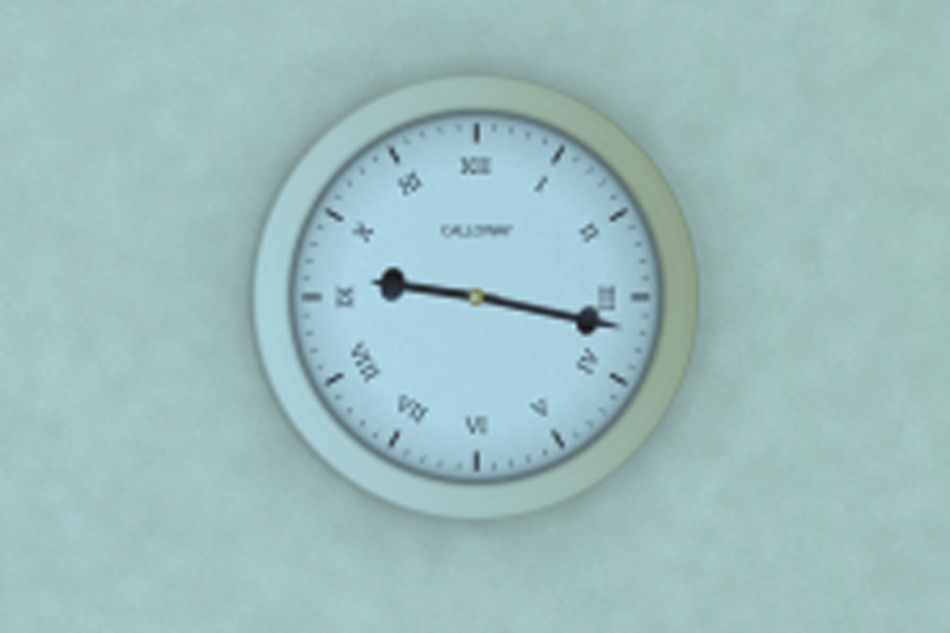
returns {"hour": 9, "minute": 17}
